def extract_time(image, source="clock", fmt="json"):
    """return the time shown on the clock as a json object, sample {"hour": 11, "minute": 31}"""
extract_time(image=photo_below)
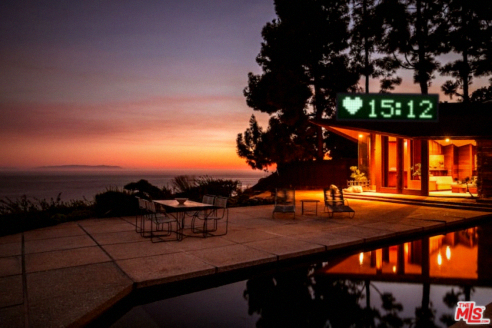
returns {"hour": 15, "minute": 12}
